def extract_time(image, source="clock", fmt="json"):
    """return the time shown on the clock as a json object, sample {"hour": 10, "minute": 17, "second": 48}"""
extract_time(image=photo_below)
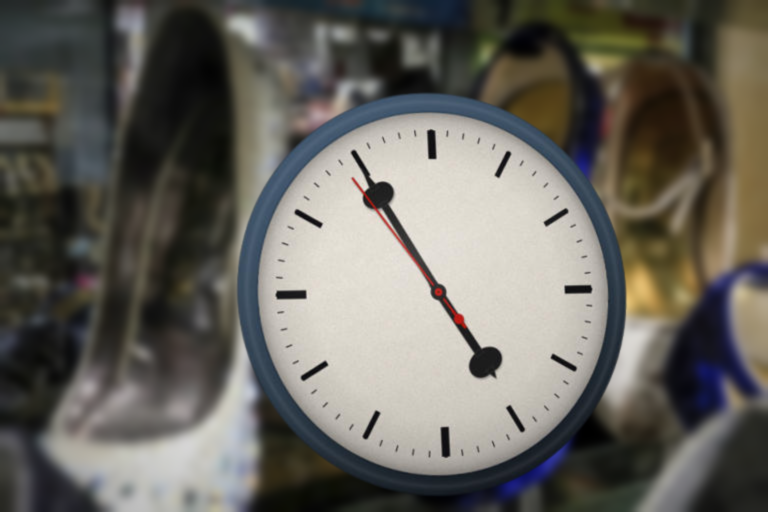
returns {"hour": 4, "minute": 54, "second": 54}
